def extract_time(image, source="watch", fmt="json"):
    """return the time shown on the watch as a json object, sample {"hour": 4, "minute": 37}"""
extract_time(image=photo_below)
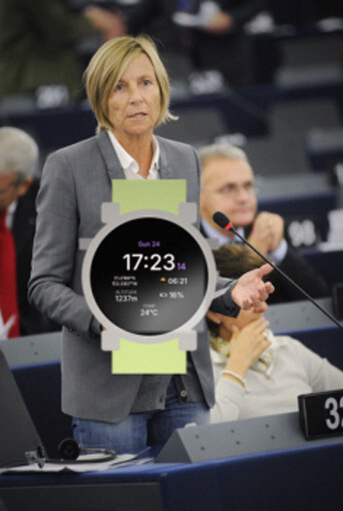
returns {"hour": 17, "minute": 23}
